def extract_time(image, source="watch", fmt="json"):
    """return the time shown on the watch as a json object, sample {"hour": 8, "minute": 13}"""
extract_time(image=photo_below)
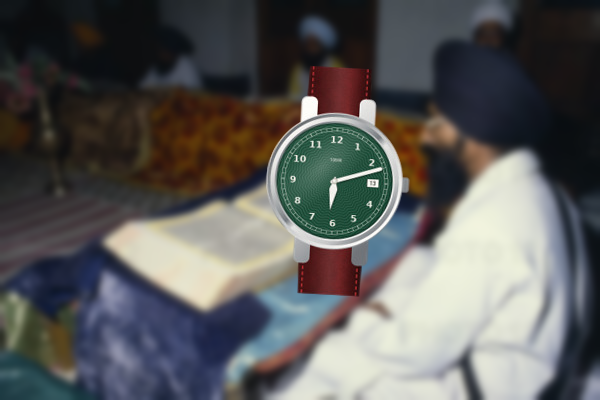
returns {"hour": 6, "minute": 12}
